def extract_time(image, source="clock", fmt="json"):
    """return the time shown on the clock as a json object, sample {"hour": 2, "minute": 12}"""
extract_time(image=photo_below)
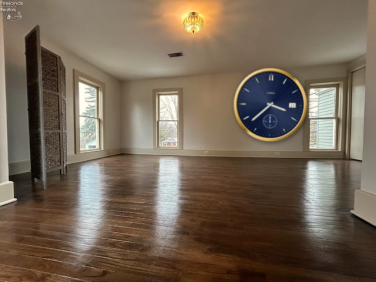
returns {"hour": 3, "minute": 38}
